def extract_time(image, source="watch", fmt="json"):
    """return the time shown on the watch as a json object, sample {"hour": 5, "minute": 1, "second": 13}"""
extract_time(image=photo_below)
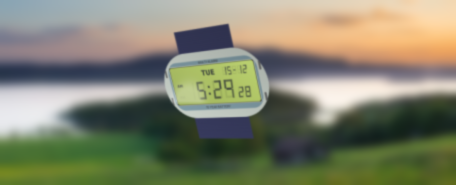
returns {"hour": 5, "minute": 29, "second": 28}
